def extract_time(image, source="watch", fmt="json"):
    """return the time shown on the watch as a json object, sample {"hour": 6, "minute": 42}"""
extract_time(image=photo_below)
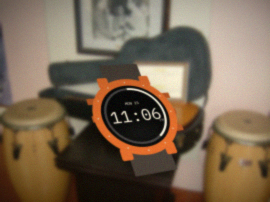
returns {"hour": 11, "minute": 6}
